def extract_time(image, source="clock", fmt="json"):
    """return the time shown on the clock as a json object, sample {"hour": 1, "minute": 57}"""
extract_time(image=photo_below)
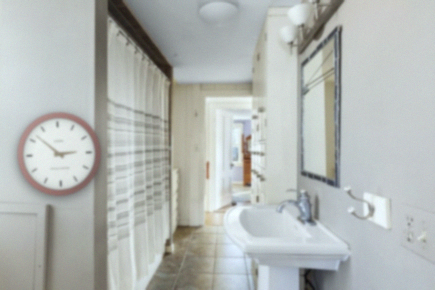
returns {"hour": 2, "minute": 52}
